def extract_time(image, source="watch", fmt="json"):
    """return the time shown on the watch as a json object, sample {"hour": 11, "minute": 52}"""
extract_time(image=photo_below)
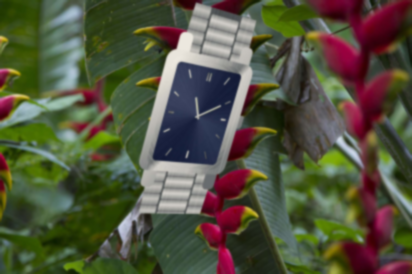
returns {"hour": 11, "minute": 10}
